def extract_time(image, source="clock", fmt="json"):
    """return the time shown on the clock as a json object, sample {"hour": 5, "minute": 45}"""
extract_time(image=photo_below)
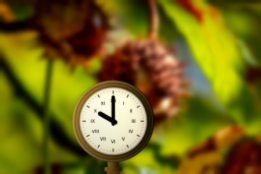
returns {"hour": 10, "minute": 0}
